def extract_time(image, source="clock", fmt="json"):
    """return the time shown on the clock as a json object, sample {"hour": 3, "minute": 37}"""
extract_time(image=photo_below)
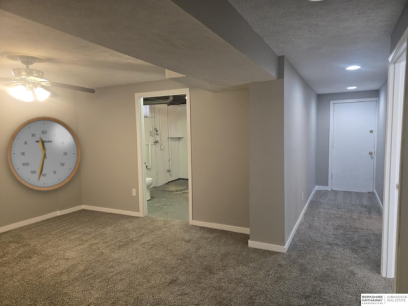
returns {"hour": 11, "minute": 32}
